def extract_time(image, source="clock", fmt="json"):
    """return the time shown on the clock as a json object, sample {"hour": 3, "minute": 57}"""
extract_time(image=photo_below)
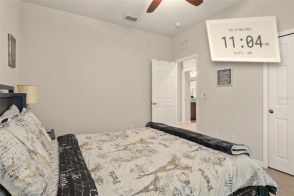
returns {"hour": 11, "minute": 4}
